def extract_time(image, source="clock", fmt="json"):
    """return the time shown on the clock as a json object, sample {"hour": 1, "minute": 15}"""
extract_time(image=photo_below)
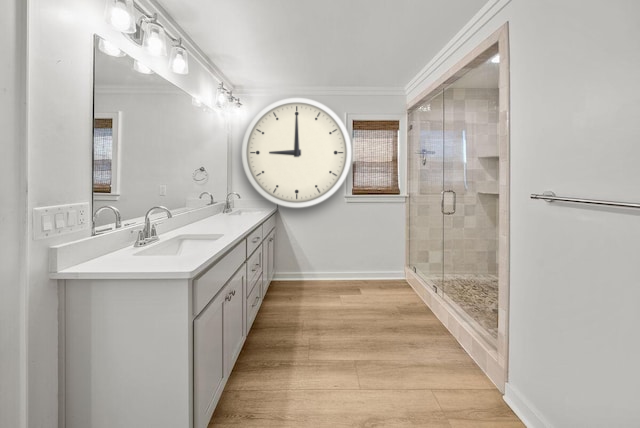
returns {"hour": 9, "minute": 0}
